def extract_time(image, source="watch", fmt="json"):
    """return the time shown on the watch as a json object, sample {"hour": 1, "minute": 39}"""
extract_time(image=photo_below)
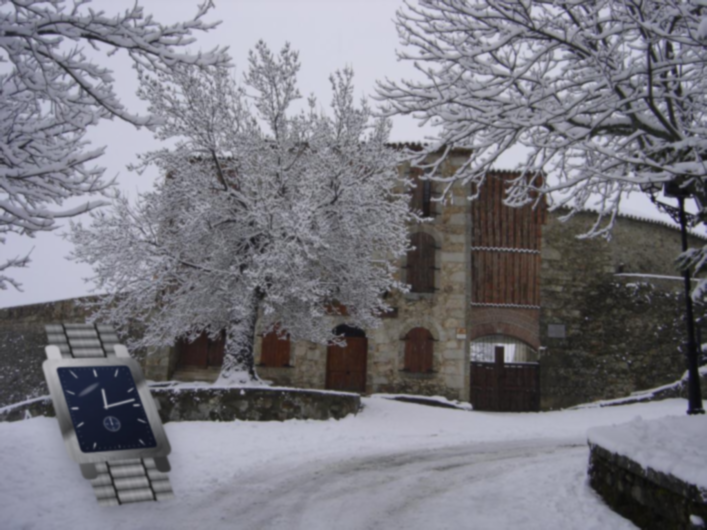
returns {"hour": 12, "minute": 13}
